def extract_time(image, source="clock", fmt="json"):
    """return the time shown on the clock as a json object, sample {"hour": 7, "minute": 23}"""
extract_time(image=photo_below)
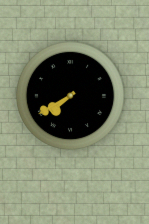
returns {"hour": 7, "minute": 40}
